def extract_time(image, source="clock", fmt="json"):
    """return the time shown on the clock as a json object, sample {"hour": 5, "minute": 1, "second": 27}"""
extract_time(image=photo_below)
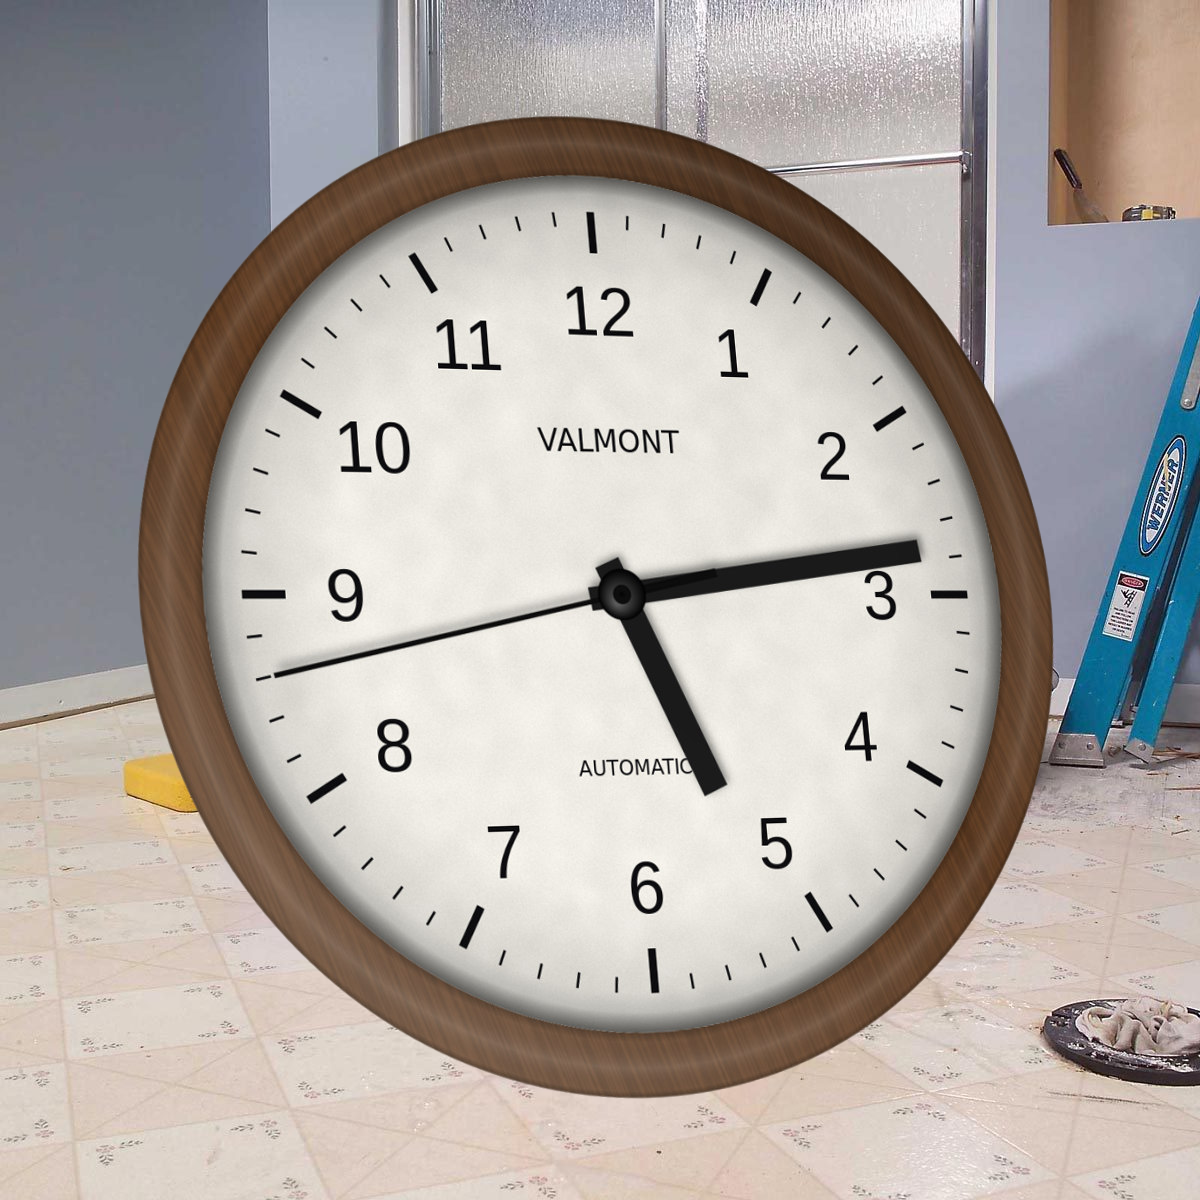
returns {"hour": 5, "minute": 13, "second": 43}
